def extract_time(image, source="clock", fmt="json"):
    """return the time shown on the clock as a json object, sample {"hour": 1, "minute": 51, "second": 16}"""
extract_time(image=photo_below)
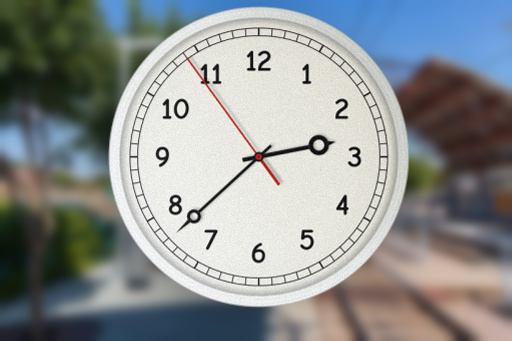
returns {"hour": 2, "minute": 37, "second": 54}
